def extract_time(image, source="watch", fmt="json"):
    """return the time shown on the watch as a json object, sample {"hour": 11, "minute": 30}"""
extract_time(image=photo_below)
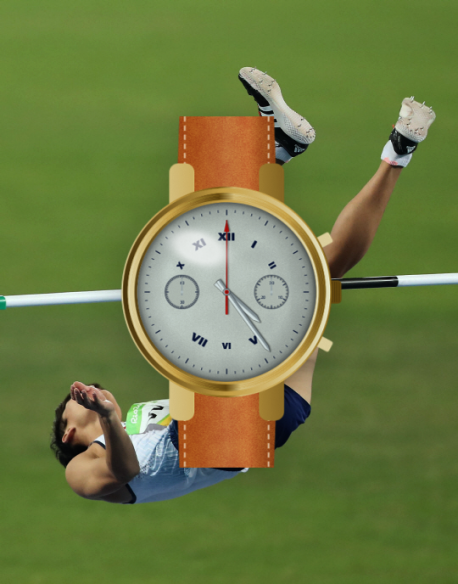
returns {"hour": 4, "minute": 24}
